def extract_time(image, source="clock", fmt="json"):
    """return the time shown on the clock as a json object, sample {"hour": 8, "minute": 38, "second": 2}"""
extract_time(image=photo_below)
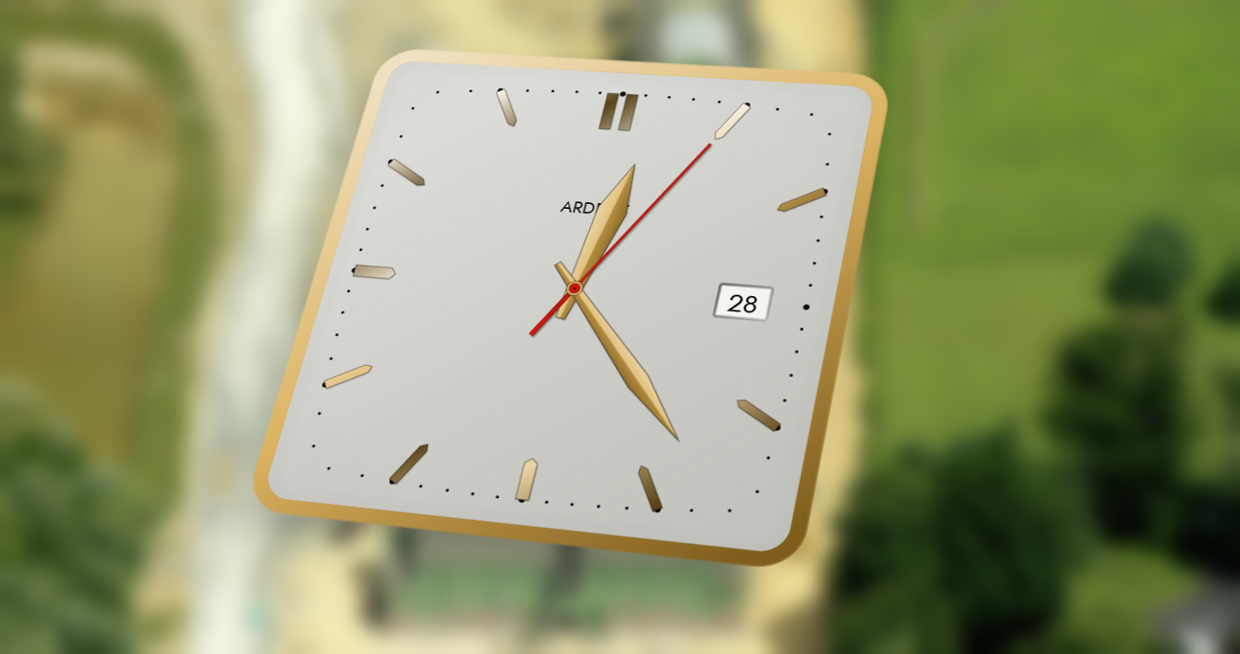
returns {"hour": 12, "minute": 23, "second": 5}
